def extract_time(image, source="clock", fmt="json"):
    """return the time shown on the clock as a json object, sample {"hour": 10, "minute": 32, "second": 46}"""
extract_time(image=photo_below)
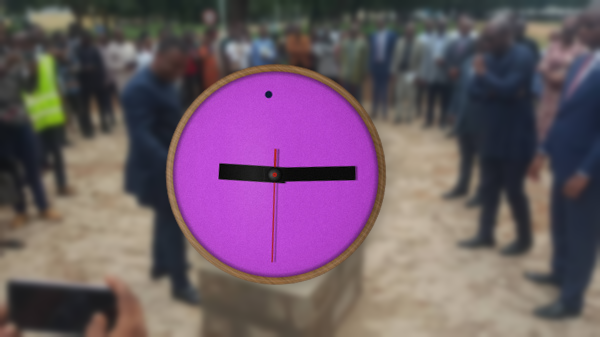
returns {"hour": 9, "minute": 15, "second": 31}
